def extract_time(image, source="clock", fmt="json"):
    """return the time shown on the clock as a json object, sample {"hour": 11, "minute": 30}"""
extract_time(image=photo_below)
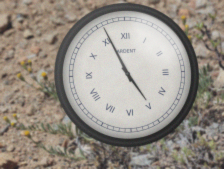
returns {"hour": 4, "minute": 56}
